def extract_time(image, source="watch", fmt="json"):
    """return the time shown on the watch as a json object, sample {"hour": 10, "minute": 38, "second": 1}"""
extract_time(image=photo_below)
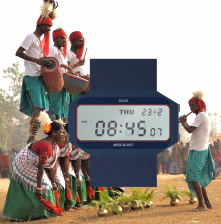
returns {"hour": 8, "minute": 45, "second": 7}
